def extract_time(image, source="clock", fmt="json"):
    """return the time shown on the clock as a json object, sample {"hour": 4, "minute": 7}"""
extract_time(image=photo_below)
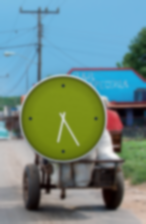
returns {"hour": 6, "minute": 25}
